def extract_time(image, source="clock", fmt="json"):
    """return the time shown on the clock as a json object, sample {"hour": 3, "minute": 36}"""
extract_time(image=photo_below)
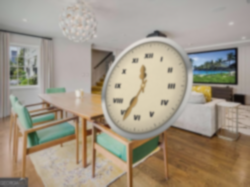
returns {"hour": 11, "minute": 34}
